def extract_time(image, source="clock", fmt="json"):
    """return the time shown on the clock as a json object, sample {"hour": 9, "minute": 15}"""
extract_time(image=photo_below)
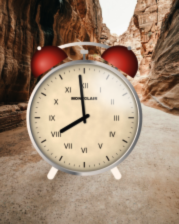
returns {"hour": 7, "minute": 59}
